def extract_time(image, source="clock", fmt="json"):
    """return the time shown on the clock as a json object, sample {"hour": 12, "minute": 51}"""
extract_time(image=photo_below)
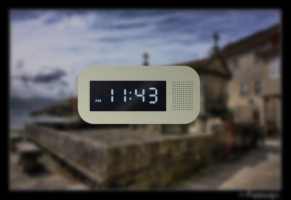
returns {"hour": 11, "minute": 43}
